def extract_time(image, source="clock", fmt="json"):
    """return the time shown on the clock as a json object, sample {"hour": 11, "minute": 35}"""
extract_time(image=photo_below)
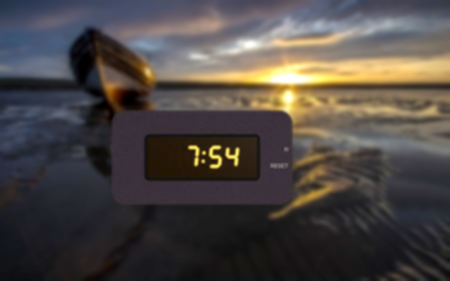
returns {"hour": 7, "minute": 54}
